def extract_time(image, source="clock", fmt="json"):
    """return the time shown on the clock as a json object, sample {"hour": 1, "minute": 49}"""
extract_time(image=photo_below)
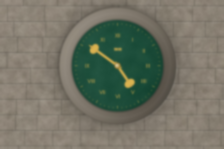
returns {"hour": 4, "minute": 51}
